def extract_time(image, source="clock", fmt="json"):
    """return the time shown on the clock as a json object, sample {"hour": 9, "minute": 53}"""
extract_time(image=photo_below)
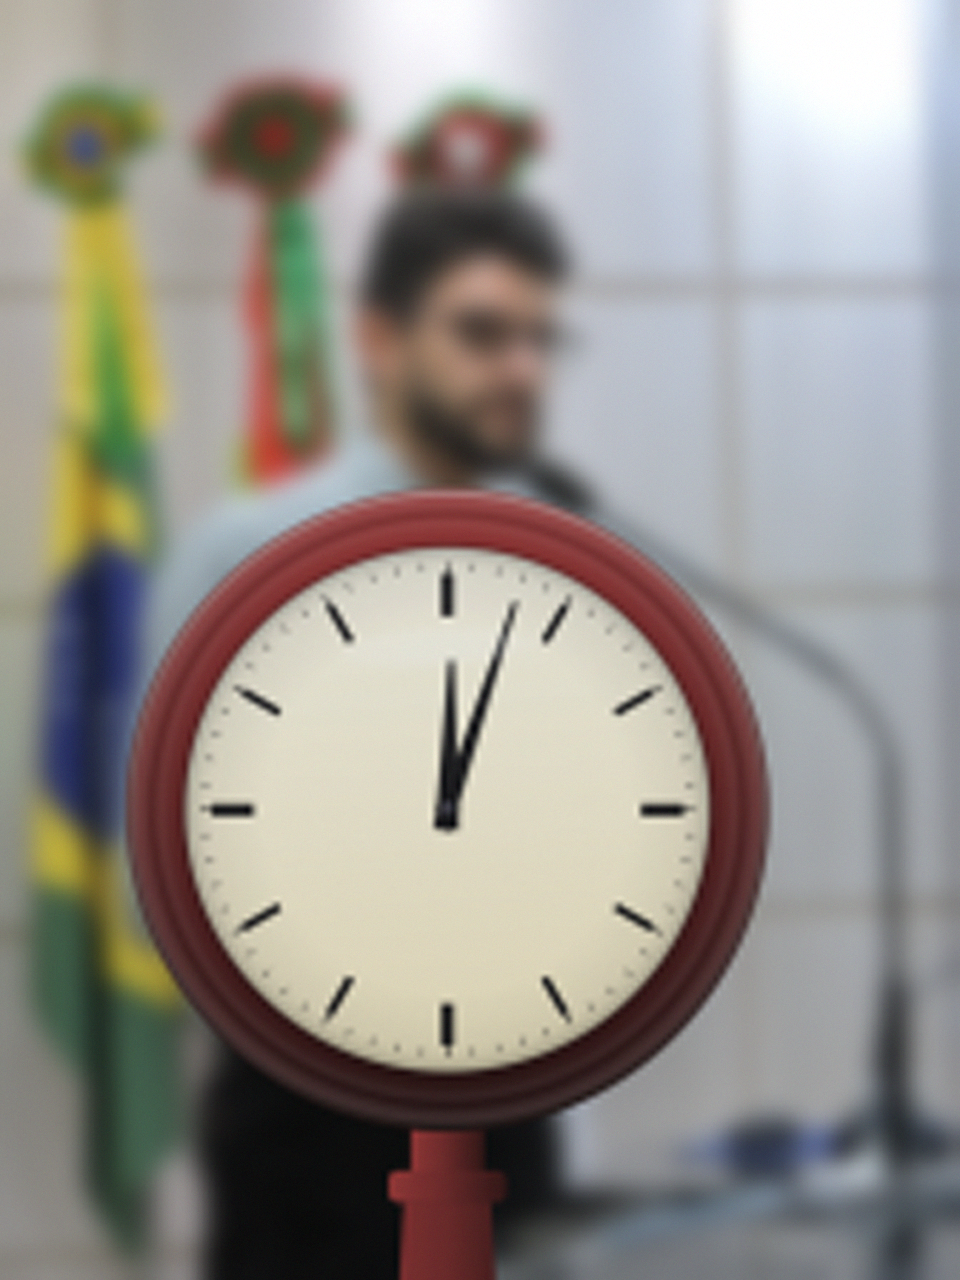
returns {"hour": 12, "minute": 3}
